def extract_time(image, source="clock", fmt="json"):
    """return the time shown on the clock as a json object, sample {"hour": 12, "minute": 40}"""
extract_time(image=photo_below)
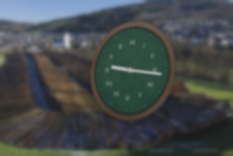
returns {"hour": 9, "minute": 16}
